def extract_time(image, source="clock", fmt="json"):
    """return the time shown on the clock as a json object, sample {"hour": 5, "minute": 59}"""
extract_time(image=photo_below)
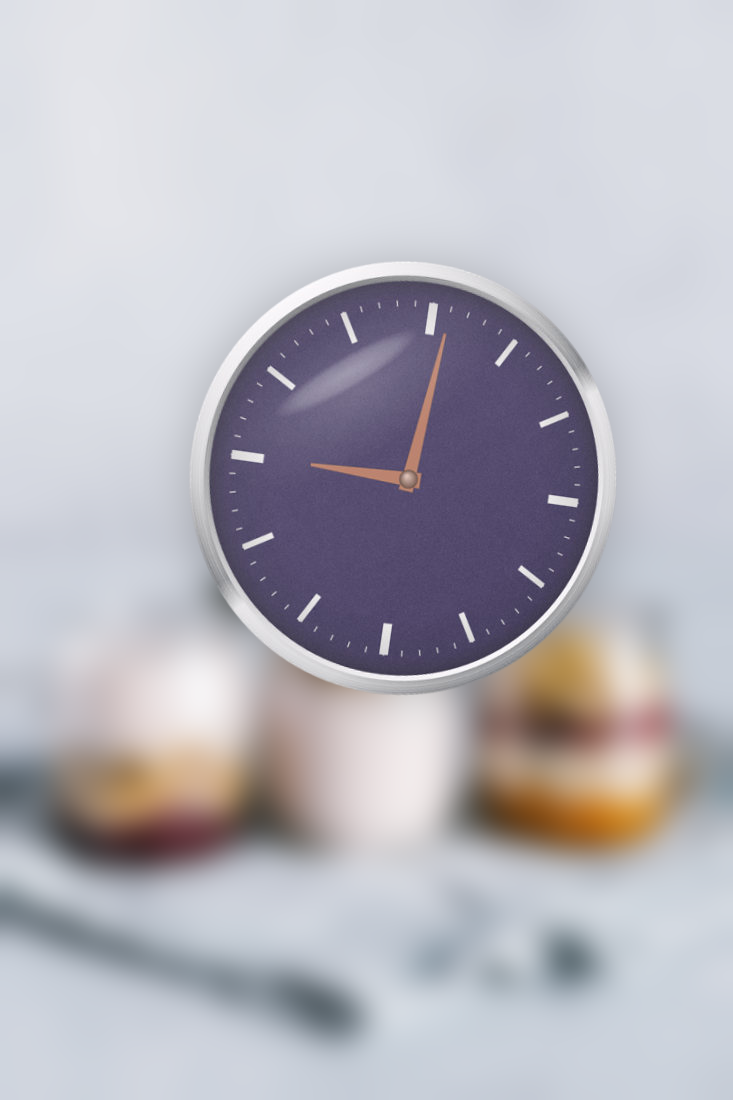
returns {"hour": 9, "minute": 1}
